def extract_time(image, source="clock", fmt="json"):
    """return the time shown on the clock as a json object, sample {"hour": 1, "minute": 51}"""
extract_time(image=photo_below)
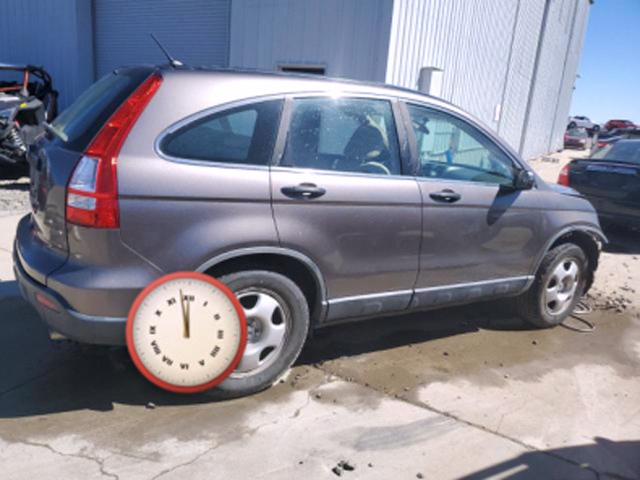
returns {"hour": 11, "minute": 58}
